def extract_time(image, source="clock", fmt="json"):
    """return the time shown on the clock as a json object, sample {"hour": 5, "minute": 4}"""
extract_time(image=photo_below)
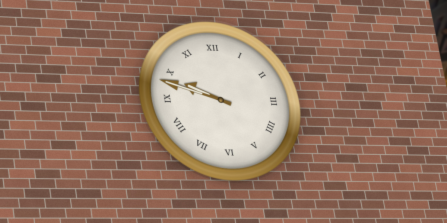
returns {"hour": 9, "minute": 48}
